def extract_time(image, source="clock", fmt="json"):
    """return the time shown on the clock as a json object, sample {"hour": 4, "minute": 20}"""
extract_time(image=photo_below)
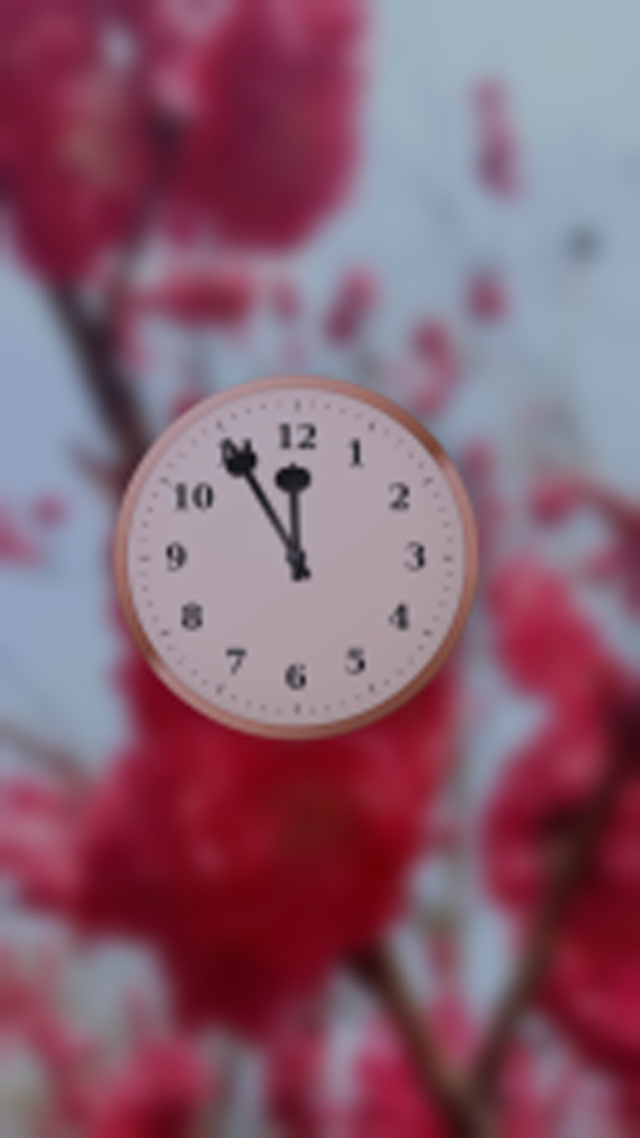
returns {"hour": 11, "minute": 55}
